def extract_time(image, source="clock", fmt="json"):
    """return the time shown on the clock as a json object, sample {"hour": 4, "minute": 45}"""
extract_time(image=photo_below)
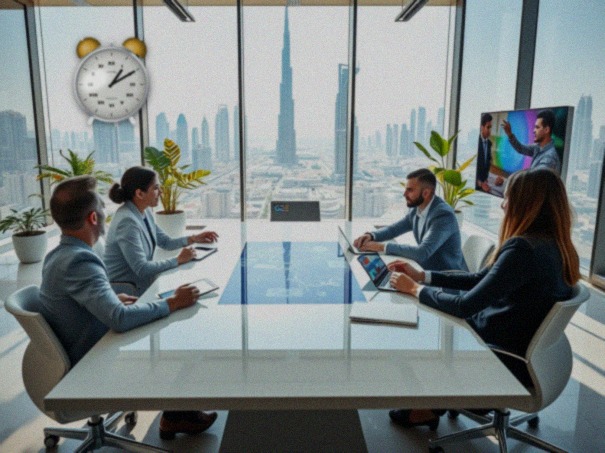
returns {"hour": 1, "minute": 10}
